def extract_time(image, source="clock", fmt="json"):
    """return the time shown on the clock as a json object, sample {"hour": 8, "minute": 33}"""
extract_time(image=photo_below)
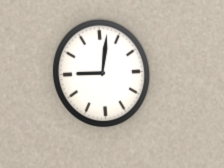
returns {"hour": 9, "minute": 2}
